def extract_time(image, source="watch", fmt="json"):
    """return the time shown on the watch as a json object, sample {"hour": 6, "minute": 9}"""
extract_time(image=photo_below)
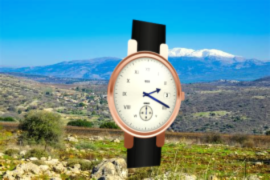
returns {"hour": 2, "minute": 19}
